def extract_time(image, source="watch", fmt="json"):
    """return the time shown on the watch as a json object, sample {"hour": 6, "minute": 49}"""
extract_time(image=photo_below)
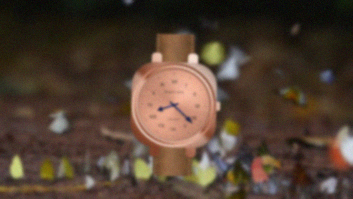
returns {"hour": 8, "minute": 22}
